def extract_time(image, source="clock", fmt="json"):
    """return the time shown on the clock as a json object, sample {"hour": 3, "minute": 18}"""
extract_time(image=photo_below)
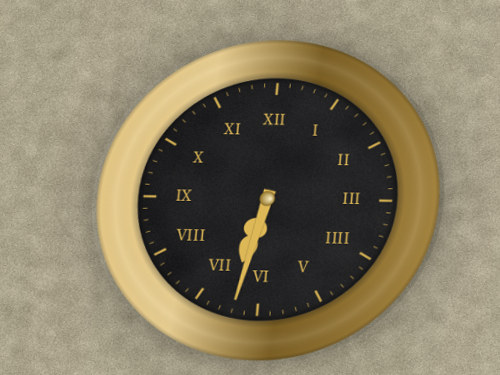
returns {"hour": 6, "minute": 32}
